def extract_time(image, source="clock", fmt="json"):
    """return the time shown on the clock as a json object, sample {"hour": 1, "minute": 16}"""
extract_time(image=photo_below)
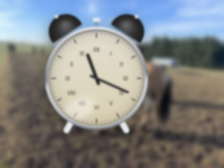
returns {"hour": 11, "minute": 19}
